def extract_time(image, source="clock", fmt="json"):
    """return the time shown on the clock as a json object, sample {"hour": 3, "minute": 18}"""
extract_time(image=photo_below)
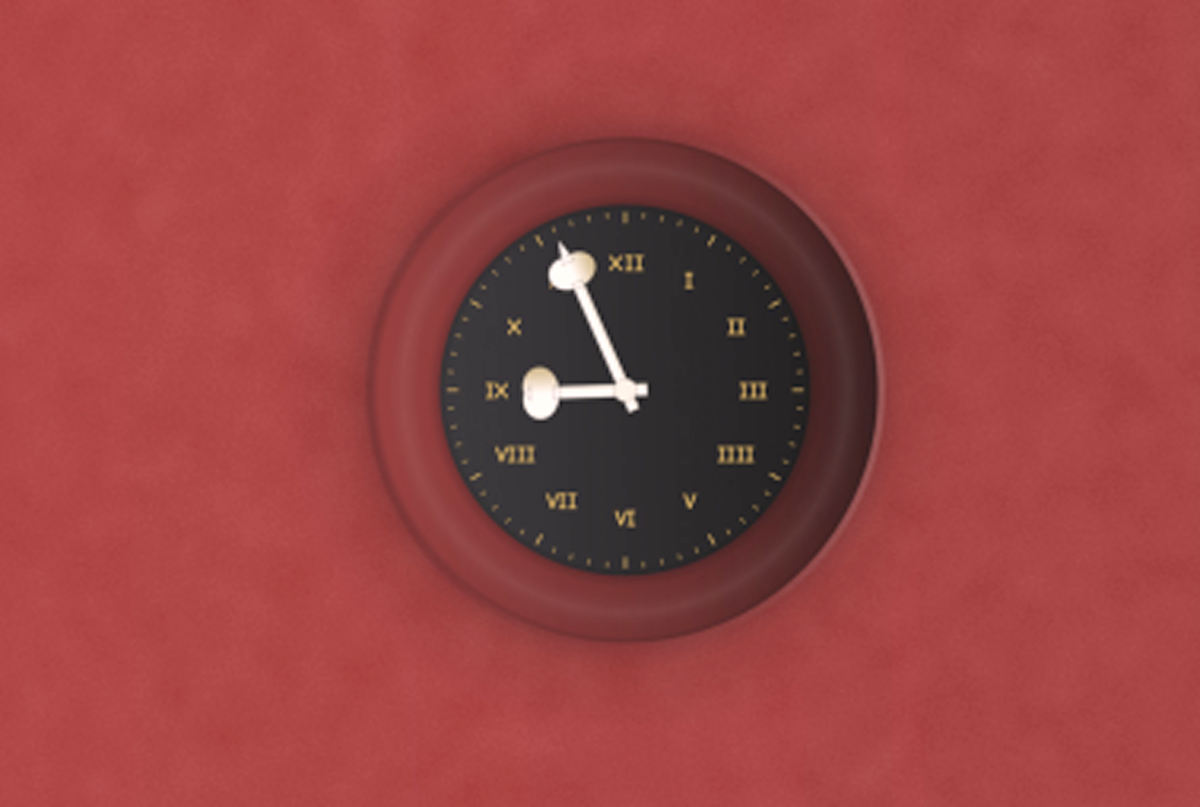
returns {"hour": 8, "minute": 56}
